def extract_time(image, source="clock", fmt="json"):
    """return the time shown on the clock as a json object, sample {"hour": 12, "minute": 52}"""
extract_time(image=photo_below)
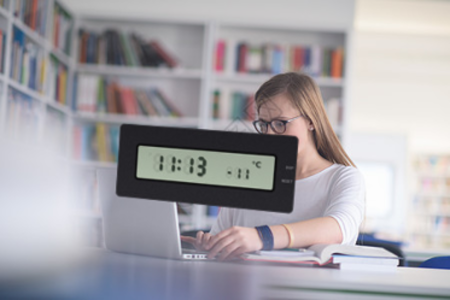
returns {"hour": 11, "minute": 13}
